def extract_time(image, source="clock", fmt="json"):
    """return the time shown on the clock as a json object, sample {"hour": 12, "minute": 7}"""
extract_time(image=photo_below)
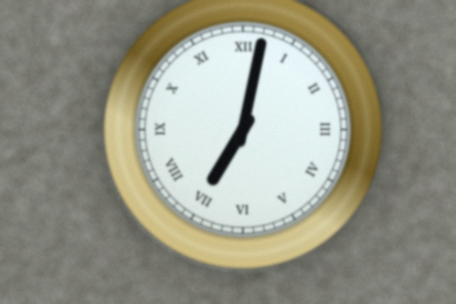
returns {"hour": 7, "minute": 2}
